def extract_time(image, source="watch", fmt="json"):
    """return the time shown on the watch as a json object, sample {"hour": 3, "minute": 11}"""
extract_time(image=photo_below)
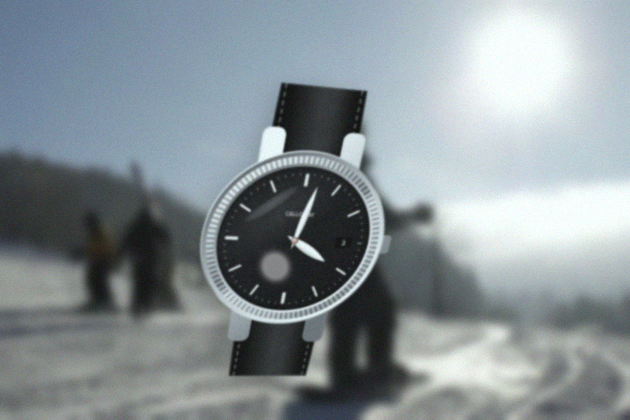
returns {"hour": 4, "minute": 2}
